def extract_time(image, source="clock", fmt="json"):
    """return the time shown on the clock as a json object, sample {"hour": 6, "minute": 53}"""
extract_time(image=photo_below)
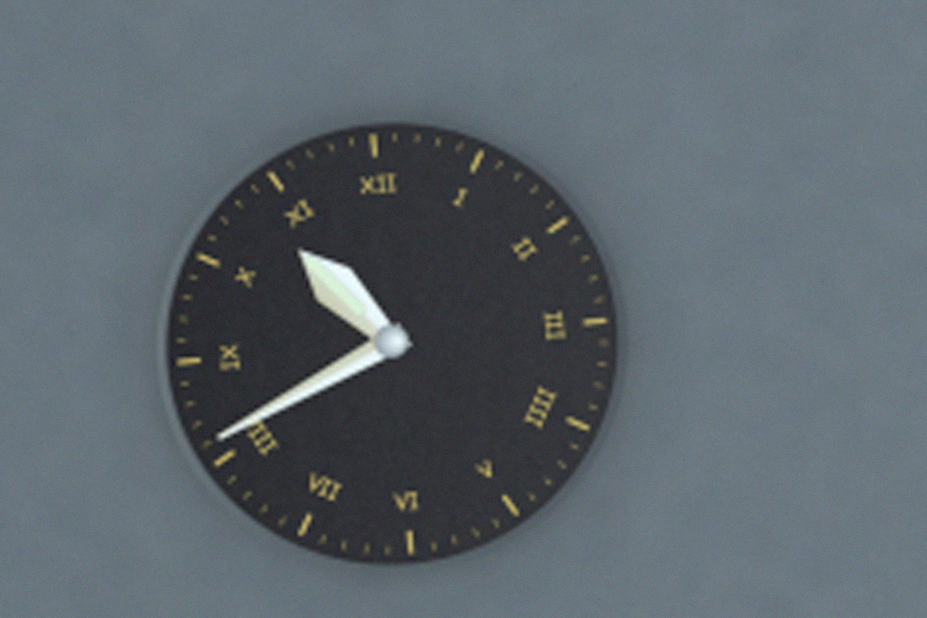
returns {"hour": 10, "minute": 41}
